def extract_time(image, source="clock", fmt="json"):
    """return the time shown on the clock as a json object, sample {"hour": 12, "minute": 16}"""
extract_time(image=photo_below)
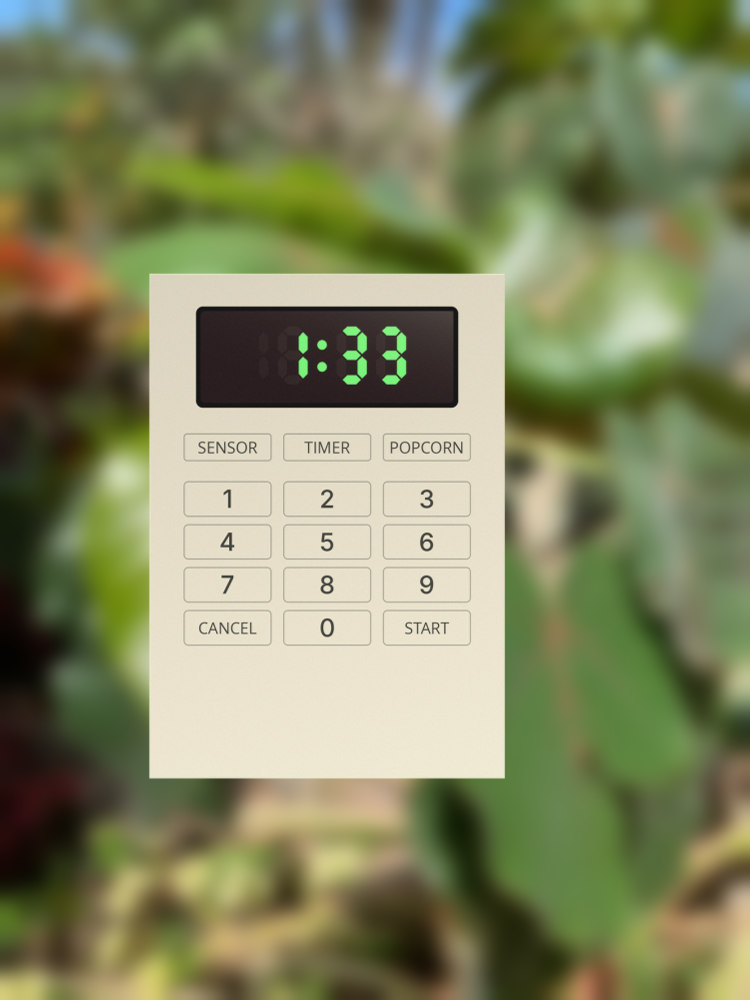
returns {"hour": 1, "minute": 33}
